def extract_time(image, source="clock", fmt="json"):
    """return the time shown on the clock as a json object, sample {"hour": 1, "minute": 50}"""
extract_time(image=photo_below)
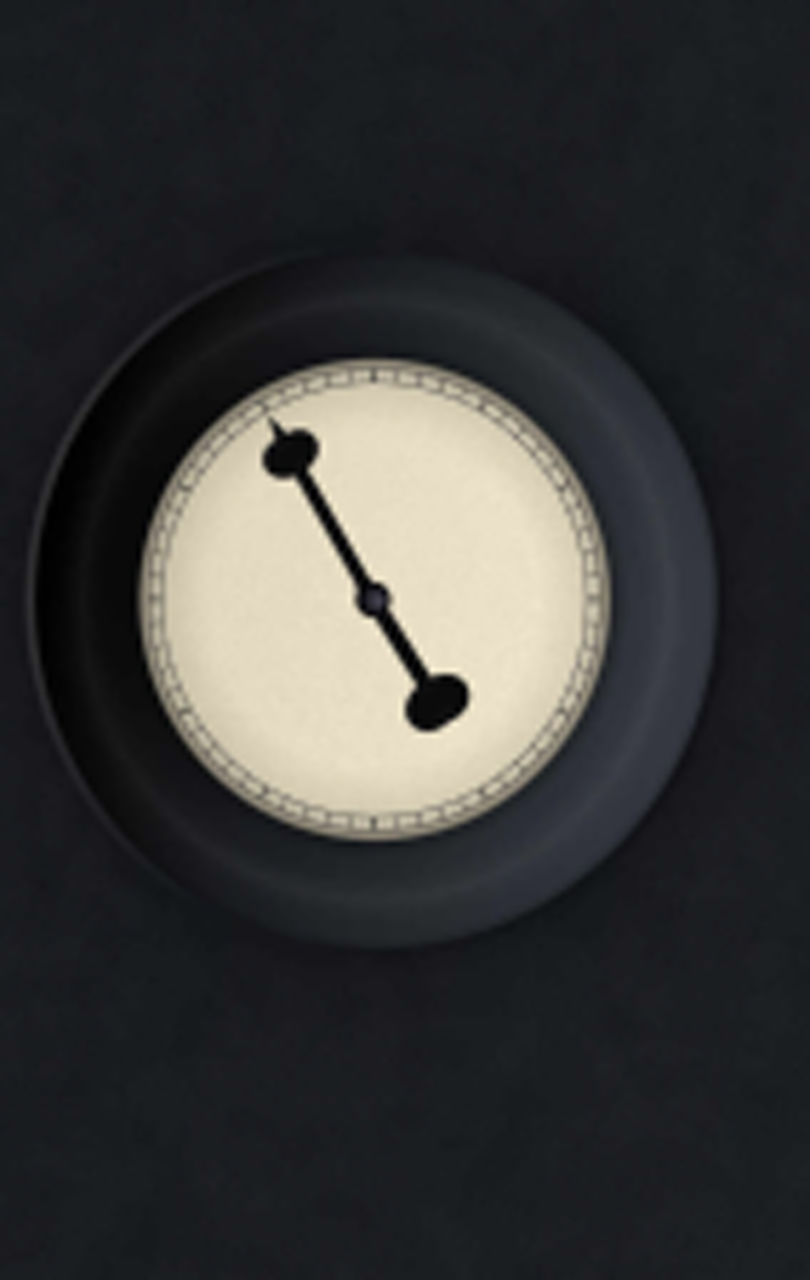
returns {"hour": 4, "minute": 55}
